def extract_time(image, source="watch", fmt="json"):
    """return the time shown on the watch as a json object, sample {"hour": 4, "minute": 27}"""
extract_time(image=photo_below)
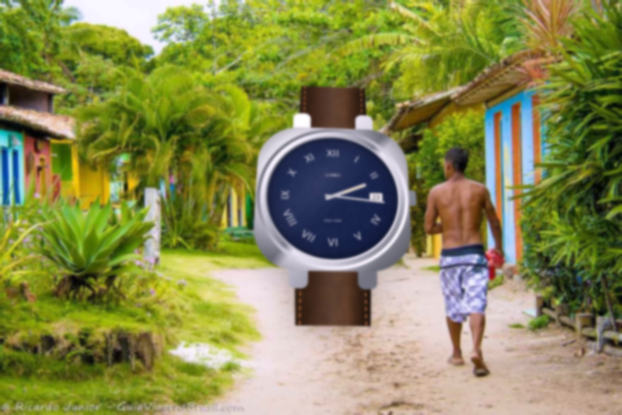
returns {"hour": 2, "minute": 16}
